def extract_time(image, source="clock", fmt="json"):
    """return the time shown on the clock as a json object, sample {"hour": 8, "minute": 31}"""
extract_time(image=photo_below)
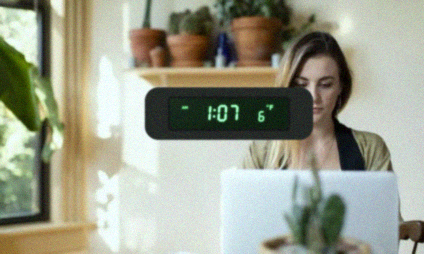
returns {"hour": 1, "minute": 7}
